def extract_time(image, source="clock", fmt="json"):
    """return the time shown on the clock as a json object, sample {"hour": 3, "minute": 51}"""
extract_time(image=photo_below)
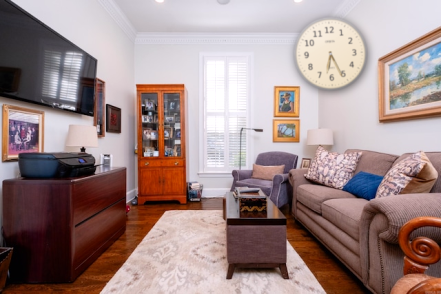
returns {"hour": 6, "minute": 26}
